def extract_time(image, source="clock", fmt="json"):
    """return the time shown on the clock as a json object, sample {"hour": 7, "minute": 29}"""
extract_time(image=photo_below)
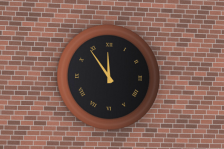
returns {"hour": 11, "minute": 54}
